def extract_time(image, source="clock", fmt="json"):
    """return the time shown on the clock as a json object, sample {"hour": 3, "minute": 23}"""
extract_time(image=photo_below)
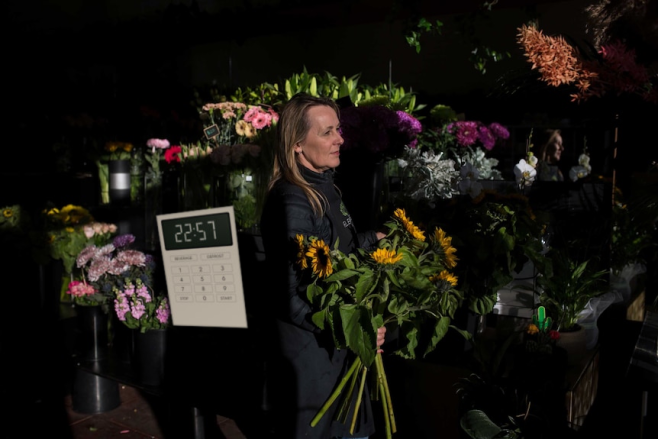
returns {"hour": 22, "minute": 57}
